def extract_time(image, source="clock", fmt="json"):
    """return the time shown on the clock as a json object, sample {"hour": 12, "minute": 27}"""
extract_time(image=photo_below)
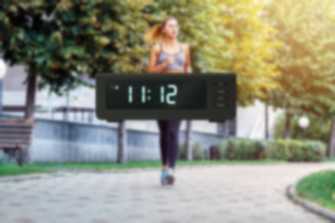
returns {"hour": 11, "minute": 12}
